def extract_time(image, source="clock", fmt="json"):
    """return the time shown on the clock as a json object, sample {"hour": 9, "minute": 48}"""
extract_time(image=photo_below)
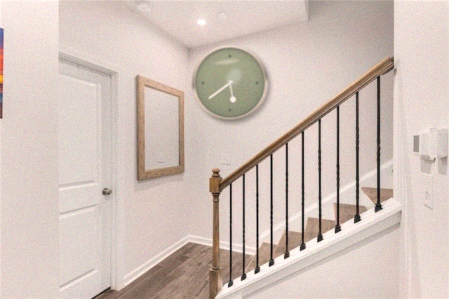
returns {"hour": 5, "minute": 39}
